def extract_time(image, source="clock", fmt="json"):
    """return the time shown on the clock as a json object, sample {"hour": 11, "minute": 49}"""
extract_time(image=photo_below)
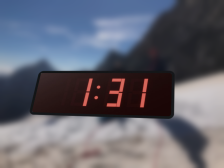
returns {"hour": 1, "minute": 31}
